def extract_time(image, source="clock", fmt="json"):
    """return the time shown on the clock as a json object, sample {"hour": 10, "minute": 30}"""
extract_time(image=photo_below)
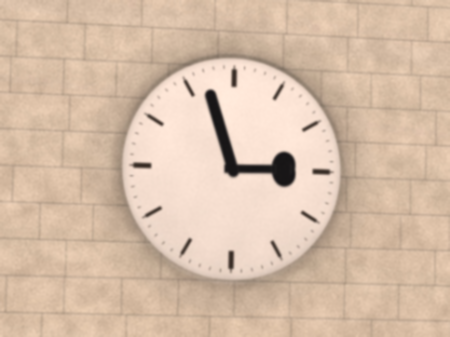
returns {"hour": 2, "minute": 57}
